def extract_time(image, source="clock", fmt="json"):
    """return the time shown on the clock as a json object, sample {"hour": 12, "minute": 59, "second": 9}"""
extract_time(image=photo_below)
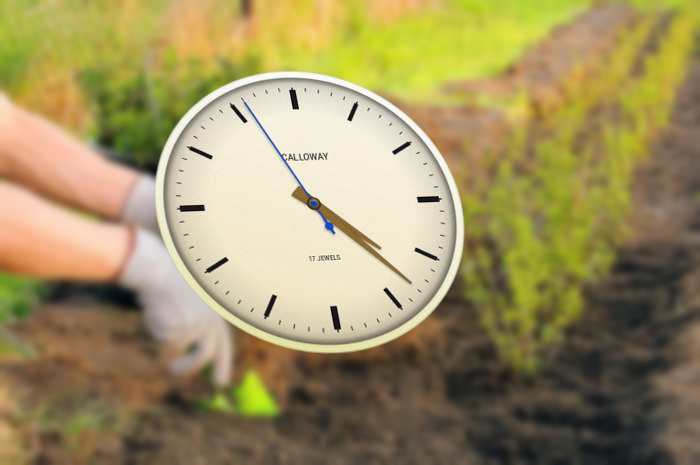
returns {"hour": 4, "minute": 22, "second": 56}
